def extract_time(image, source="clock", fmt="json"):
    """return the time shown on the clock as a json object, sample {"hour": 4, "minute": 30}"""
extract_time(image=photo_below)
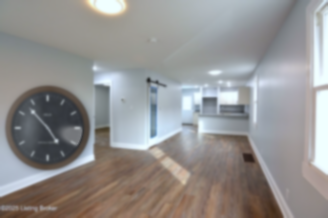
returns {"hour": 4, "minute": 53}
